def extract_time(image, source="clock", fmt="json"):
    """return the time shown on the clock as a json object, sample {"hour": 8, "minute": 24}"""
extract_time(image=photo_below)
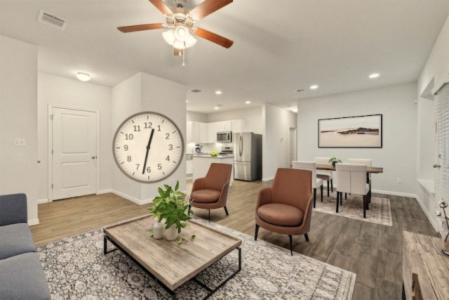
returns {"hour": 12, "minute": 32}
